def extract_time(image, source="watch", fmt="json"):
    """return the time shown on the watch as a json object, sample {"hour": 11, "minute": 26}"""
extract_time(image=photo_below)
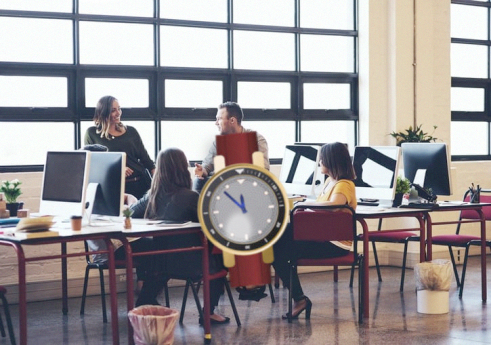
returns {"hour": 11, "minute": 53}
